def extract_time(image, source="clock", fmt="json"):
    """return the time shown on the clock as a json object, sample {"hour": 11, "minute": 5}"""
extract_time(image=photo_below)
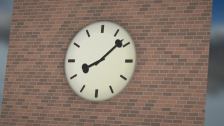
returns {"hour": 8, "minute": 8}
